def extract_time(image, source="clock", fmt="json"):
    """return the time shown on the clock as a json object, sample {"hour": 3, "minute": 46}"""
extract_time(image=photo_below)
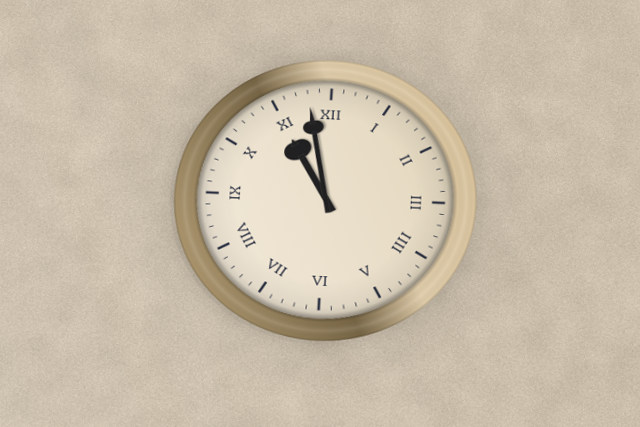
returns {"hour": 10, "minute": 58}
